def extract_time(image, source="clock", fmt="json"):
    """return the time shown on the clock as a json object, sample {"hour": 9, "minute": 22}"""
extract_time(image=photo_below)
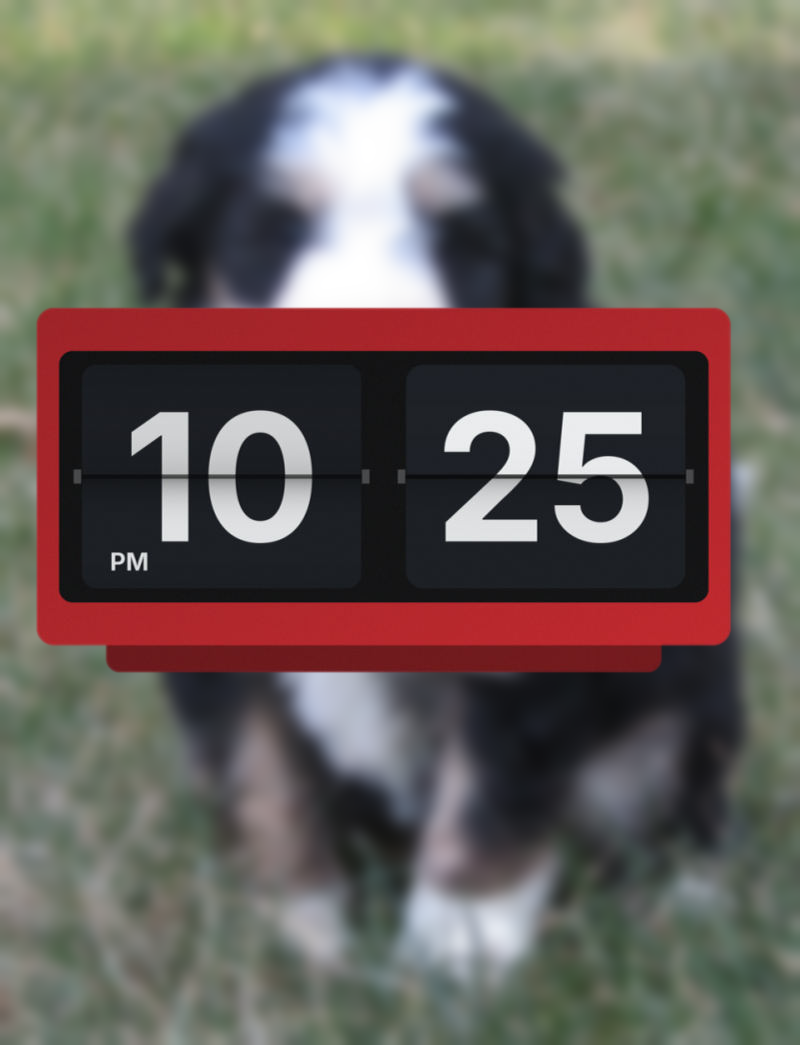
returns {"hour": 10, "minute": 25}
